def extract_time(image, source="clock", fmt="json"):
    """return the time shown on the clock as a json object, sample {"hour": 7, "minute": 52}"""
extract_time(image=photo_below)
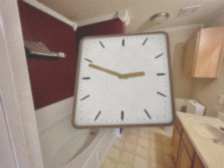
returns {"hour": 2, "minute": 49}
